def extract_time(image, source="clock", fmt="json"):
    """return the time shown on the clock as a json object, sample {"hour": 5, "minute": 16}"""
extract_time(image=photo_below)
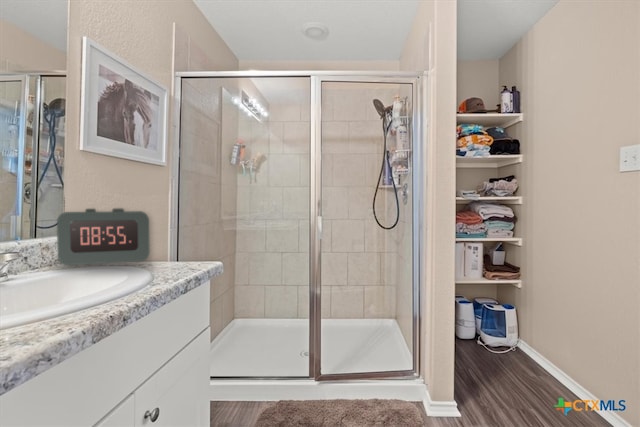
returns {"hour": 8, "minute": 55}
